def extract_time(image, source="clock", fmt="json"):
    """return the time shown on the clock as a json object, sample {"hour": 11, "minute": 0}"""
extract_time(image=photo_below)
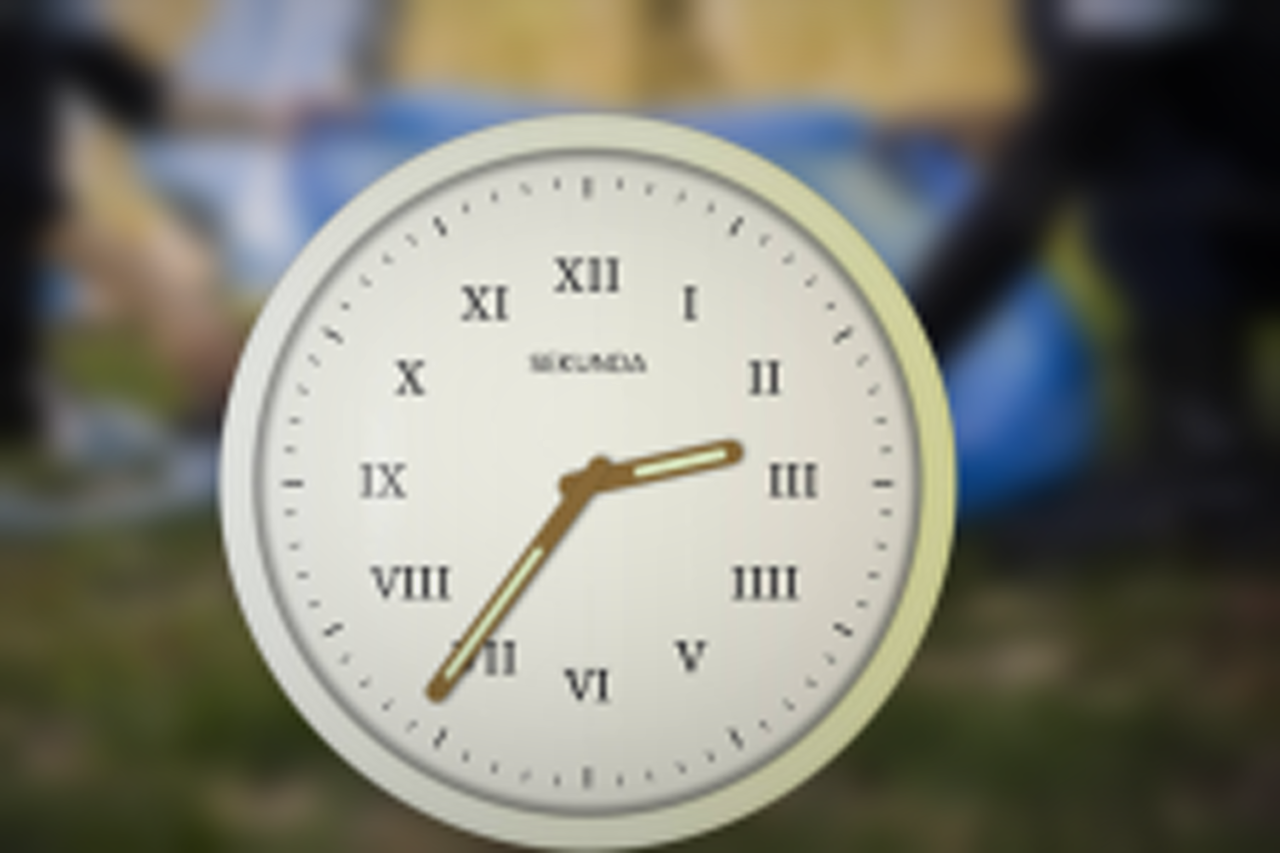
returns {"hour": 2, "minute": 36}
